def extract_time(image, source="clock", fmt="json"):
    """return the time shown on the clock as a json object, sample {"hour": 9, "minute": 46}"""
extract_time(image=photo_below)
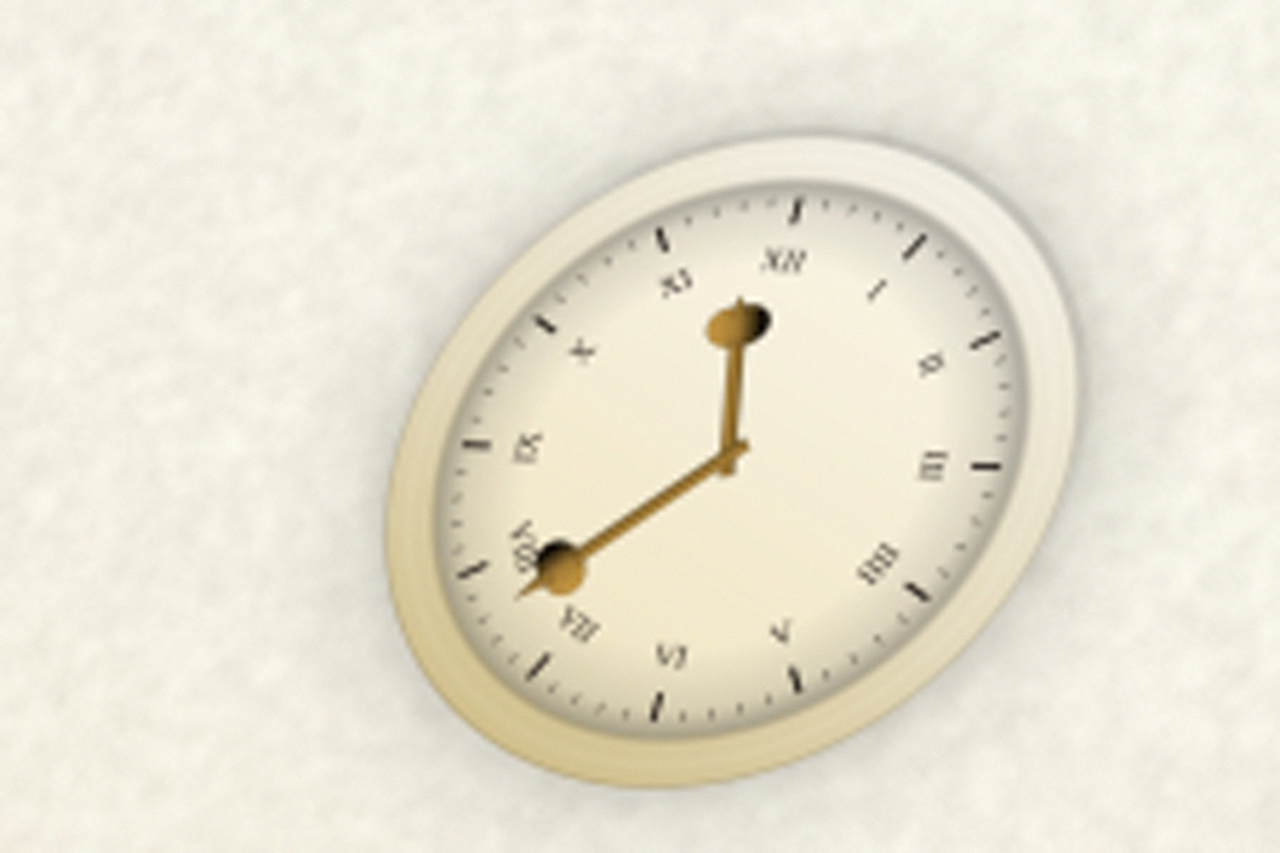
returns {"hour": 11, "minute": 38}
